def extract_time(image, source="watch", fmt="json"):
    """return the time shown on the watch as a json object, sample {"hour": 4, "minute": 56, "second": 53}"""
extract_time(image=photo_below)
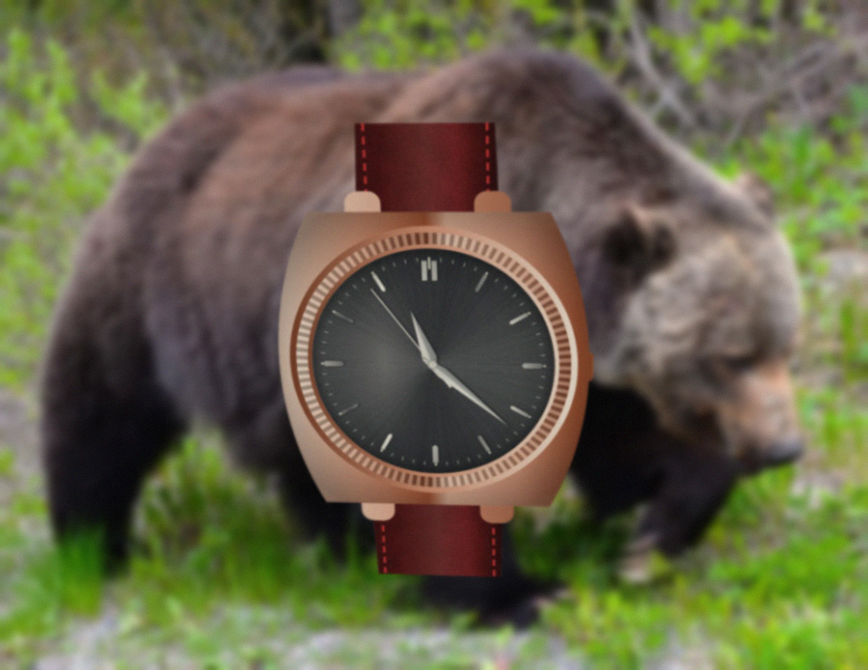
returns {"hour": 11, "minute": 21, "second": 54}
